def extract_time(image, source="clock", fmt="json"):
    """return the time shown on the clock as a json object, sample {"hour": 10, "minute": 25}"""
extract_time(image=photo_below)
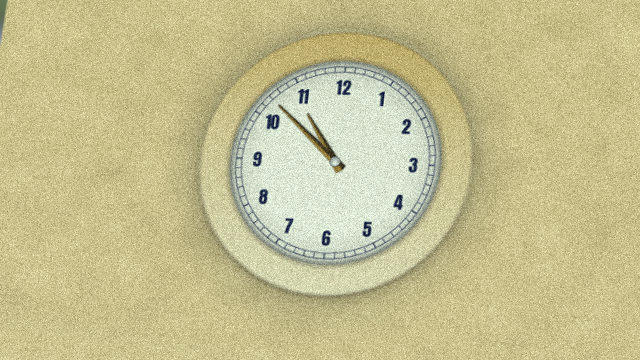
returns {"hour": 10, "minute": 52}
